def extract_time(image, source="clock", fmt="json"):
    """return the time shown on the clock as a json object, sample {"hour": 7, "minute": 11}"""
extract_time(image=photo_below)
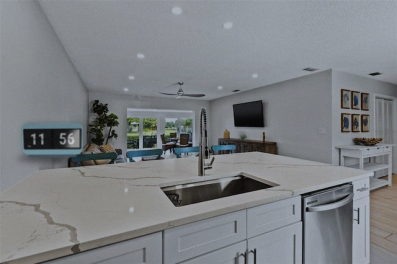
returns {"hour": 11, "minute": 56}
